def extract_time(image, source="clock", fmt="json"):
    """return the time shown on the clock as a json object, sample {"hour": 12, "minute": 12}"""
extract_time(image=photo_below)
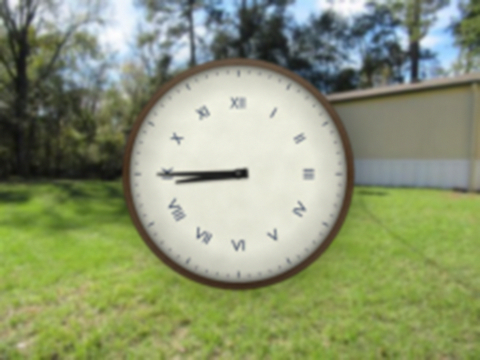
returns {"hour": 8, "minute": 45}
